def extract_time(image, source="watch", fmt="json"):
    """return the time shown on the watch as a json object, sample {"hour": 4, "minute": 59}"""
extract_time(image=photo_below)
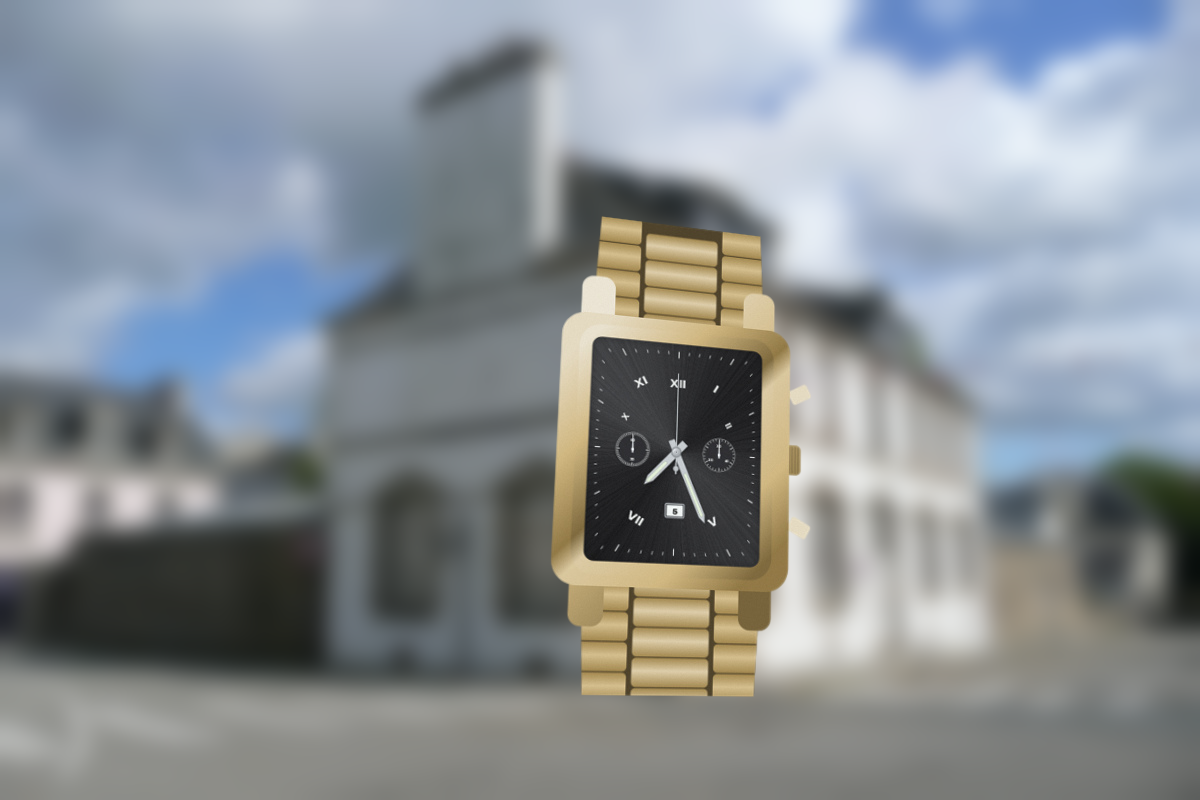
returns {"hour": 7, "minute": 26}
